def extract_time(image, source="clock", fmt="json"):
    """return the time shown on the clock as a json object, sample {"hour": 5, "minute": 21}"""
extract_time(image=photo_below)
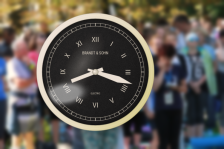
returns {"hour": 8, "minute": 18}
